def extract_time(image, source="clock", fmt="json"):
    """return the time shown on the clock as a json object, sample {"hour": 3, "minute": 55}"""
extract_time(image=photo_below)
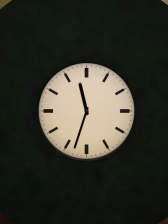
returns {"hour": 11, "minute": 33}
